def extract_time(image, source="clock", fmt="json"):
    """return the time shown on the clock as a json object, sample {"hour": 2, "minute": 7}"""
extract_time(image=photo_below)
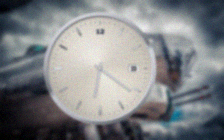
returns {"hour": 6, "minute": 21}
